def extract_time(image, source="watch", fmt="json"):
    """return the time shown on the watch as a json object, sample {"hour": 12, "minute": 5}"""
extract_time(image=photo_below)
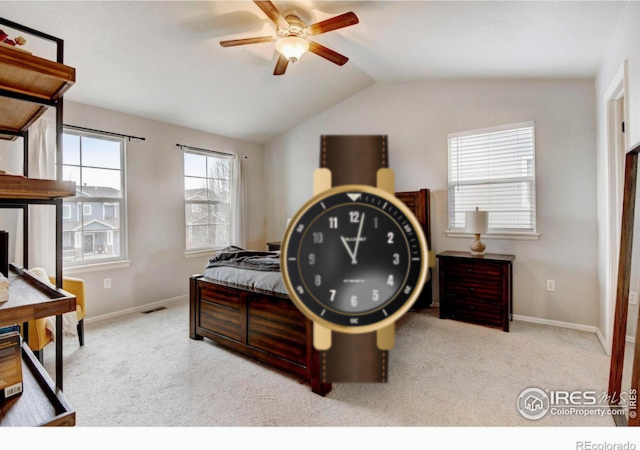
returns {"hour": 11, "minute": 2}
